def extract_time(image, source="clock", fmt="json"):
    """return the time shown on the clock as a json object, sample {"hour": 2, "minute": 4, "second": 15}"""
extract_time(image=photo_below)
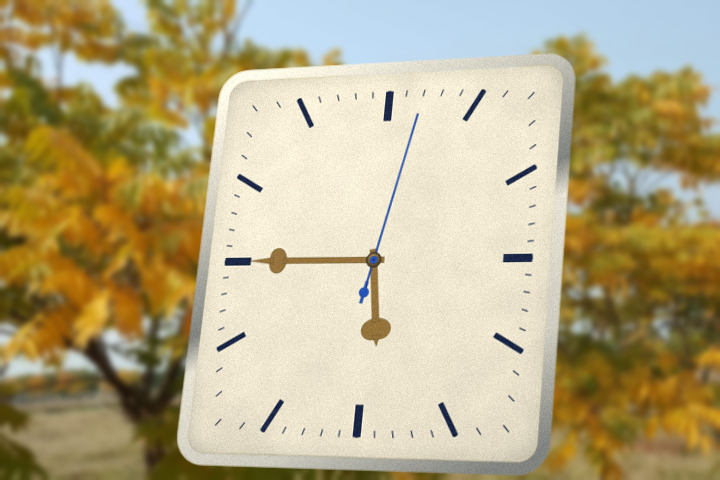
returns {"hour": 5, "minute": 45, "second": 2}
